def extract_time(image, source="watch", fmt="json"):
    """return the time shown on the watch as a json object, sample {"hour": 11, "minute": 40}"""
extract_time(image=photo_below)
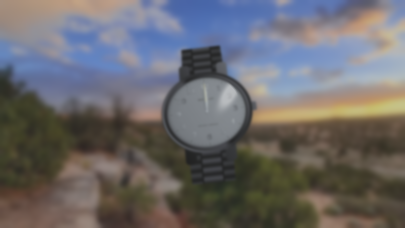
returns {"hour": 12, "minute": 0}
